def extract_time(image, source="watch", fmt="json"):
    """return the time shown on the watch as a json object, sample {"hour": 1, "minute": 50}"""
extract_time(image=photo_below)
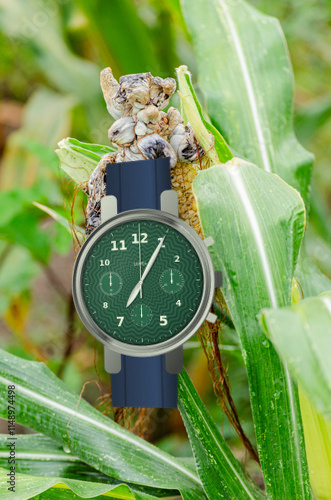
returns {"hour": 7, "minute": 5}
